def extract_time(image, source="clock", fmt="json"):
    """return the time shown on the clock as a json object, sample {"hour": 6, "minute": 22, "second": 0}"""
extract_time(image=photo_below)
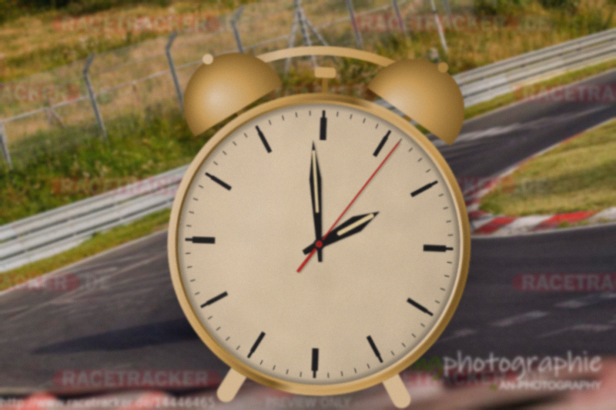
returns {"hour": 1, "minute": 59, "second": 6}
